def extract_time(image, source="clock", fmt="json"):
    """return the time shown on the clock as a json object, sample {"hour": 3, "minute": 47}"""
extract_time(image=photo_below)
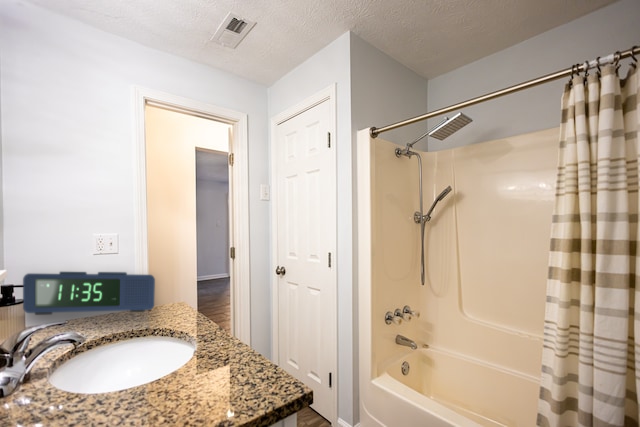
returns {"hour": 11, "minute": 35}
